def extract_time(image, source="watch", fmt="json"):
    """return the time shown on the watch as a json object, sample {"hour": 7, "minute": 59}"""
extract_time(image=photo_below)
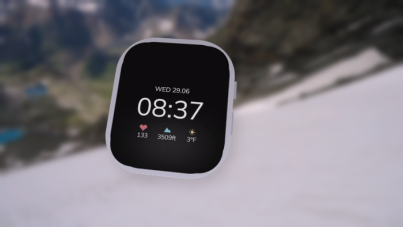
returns {"hour": 8, "minute": 37}
